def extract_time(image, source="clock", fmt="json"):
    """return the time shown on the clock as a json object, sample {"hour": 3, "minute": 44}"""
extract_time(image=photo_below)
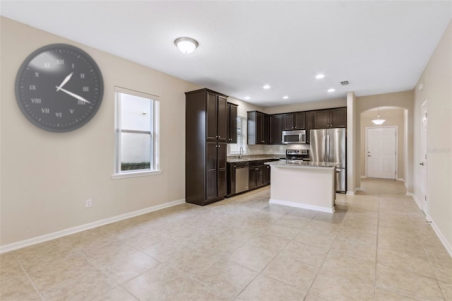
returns {"hour": 1, "minute": 19}
